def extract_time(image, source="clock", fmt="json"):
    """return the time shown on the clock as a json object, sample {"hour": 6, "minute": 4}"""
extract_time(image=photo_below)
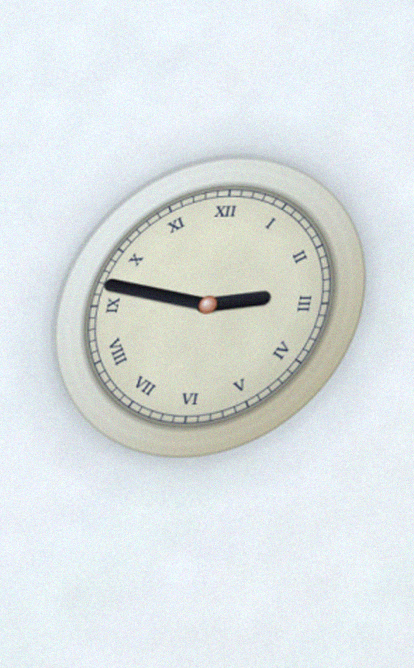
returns {"hour": 2, "minute": 47}
